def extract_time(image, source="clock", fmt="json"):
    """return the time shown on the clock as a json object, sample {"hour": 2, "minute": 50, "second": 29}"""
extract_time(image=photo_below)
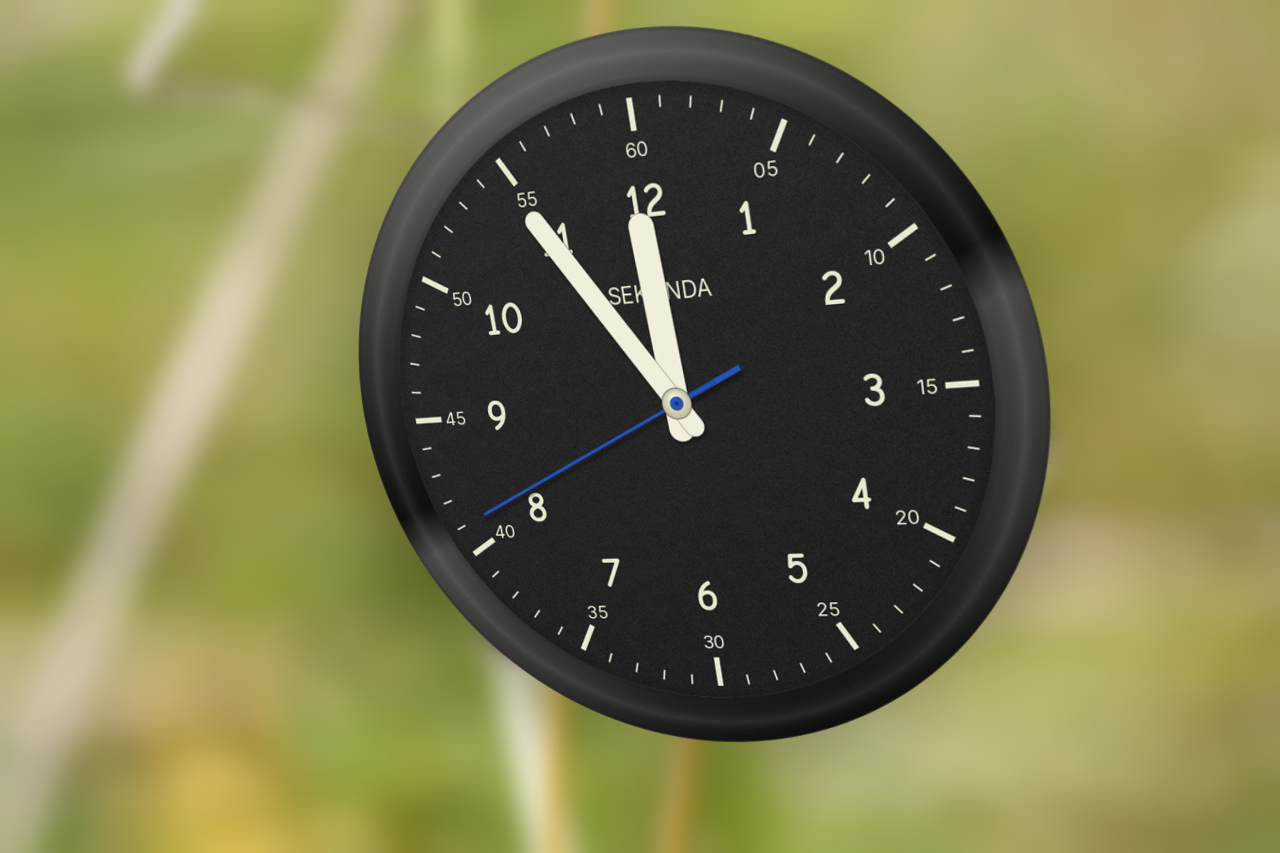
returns {"hour": 11, "minute": 54, "second": 41}
